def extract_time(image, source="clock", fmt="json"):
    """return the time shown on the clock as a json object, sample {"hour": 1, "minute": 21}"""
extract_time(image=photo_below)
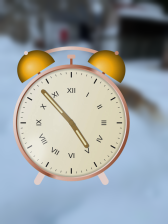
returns {"hour": 4, "minute": 53}
